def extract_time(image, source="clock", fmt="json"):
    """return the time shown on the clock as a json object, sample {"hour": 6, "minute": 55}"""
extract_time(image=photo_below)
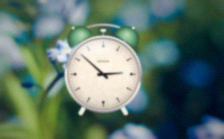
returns {"hour": 2, "minute": 52}
